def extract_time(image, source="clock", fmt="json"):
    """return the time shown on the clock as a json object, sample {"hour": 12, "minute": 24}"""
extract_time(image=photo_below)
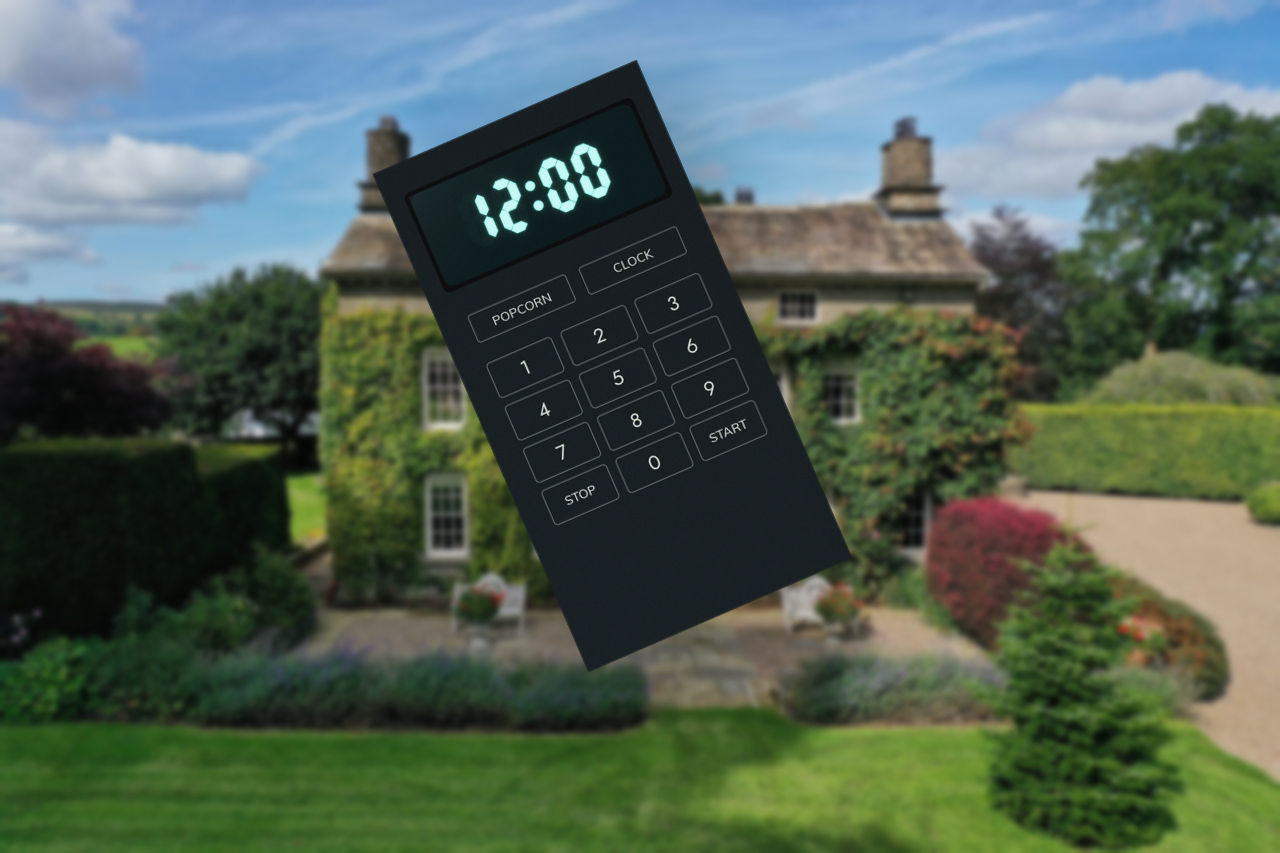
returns {"hour": 12, "minute": 0}
